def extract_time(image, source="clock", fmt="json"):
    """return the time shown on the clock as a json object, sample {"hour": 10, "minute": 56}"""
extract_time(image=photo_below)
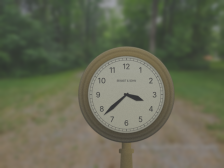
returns {"hour": 3, "minute": 38}
